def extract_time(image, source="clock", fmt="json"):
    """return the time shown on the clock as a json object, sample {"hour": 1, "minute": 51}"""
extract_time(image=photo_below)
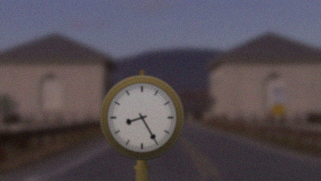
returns {"hour": 8, "minute": 25}
